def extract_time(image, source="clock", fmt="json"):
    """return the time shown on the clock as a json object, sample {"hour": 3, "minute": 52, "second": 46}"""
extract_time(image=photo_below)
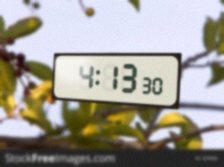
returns {"hour": 4, "minute": 13, "second": 30}
